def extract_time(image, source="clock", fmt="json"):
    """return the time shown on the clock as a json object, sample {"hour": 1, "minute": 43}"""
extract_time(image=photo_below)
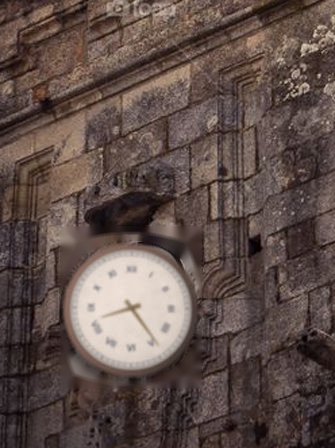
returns {"hour": 8, "minute": 24}
